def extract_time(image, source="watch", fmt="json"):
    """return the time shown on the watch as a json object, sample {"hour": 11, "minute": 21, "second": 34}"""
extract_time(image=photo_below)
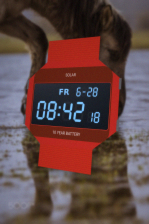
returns {"hour": 8, "minute": 42, "second": 18}
